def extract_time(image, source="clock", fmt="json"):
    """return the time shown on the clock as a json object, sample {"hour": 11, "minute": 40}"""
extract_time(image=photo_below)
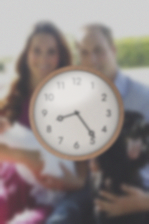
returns {"hour": 8, "minute": 24}
